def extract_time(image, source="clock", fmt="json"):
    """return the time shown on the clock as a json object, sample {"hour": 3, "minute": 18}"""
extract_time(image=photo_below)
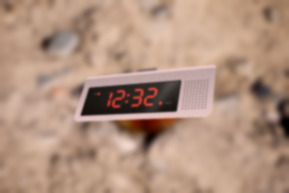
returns {"hour": 12, "minute": 32}
